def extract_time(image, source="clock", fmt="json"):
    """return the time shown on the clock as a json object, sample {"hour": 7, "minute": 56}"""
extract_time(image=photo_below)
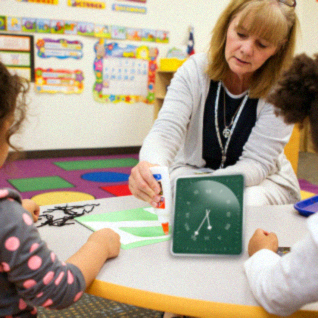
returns {"hour": 5, "minute": 35}
